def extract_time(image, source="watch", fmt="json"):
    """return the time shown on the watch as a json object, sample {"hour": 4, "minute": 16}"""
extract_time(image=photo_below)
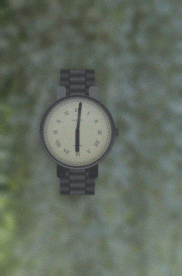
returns {"hour": 6, "minute": 1}
